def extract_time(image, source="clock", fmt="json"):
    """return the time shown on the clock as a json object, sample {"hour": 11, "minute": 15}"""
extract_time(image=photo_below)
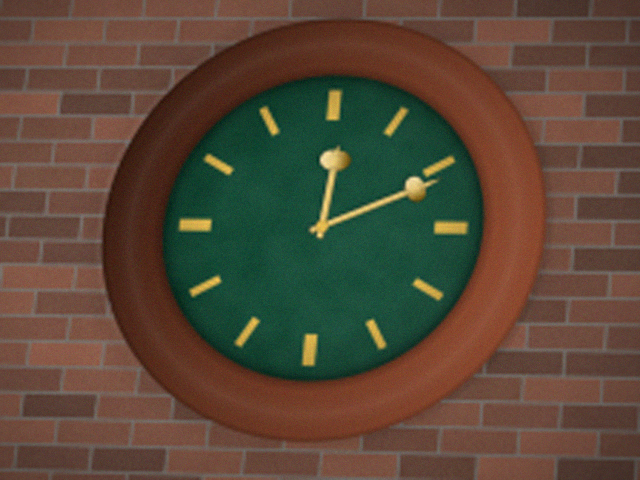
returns {"hour": 12, "minute": 11}
